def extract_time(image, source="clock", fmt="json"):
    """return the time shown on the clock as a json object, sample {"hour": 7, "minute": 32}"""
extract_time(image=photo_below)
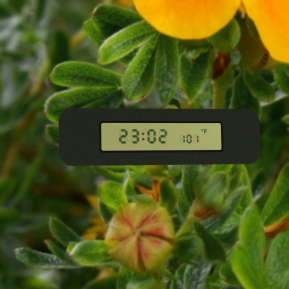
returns {"hour": 23, "minute": 2}
